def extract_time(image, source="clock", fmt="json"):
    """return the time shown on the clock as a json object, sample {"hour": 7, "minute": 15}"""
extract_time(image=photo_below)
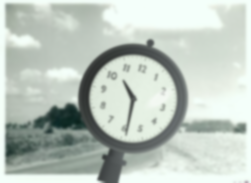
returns {"hour": 10, "minute": 29}
